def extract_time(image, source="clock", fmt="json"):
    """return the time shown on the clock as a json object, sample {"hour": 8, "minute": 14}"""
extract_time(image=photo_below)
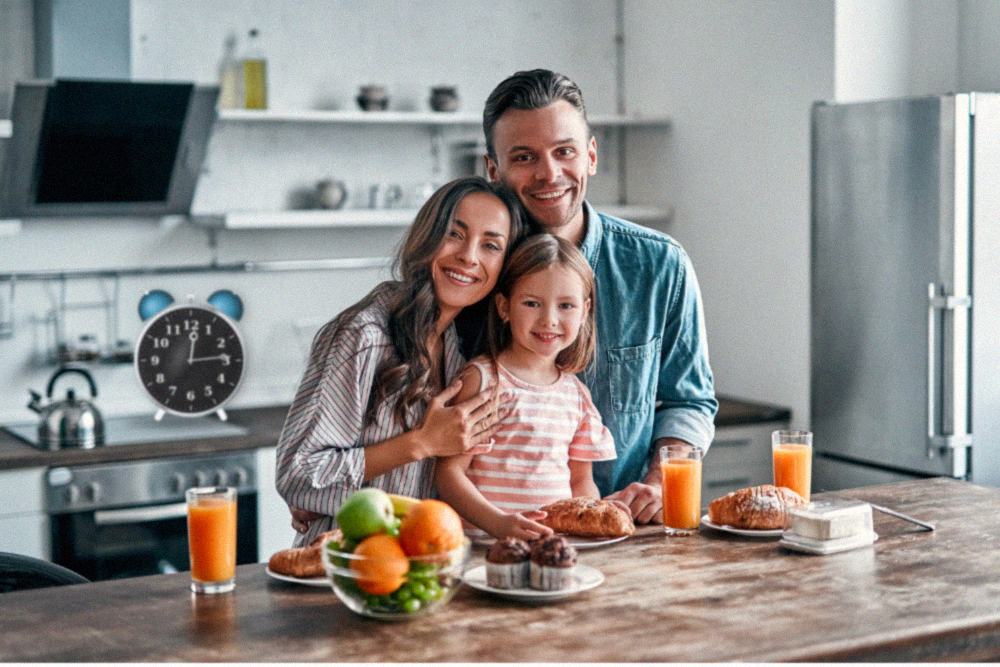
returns {"hour": 12, "minute": 14}
